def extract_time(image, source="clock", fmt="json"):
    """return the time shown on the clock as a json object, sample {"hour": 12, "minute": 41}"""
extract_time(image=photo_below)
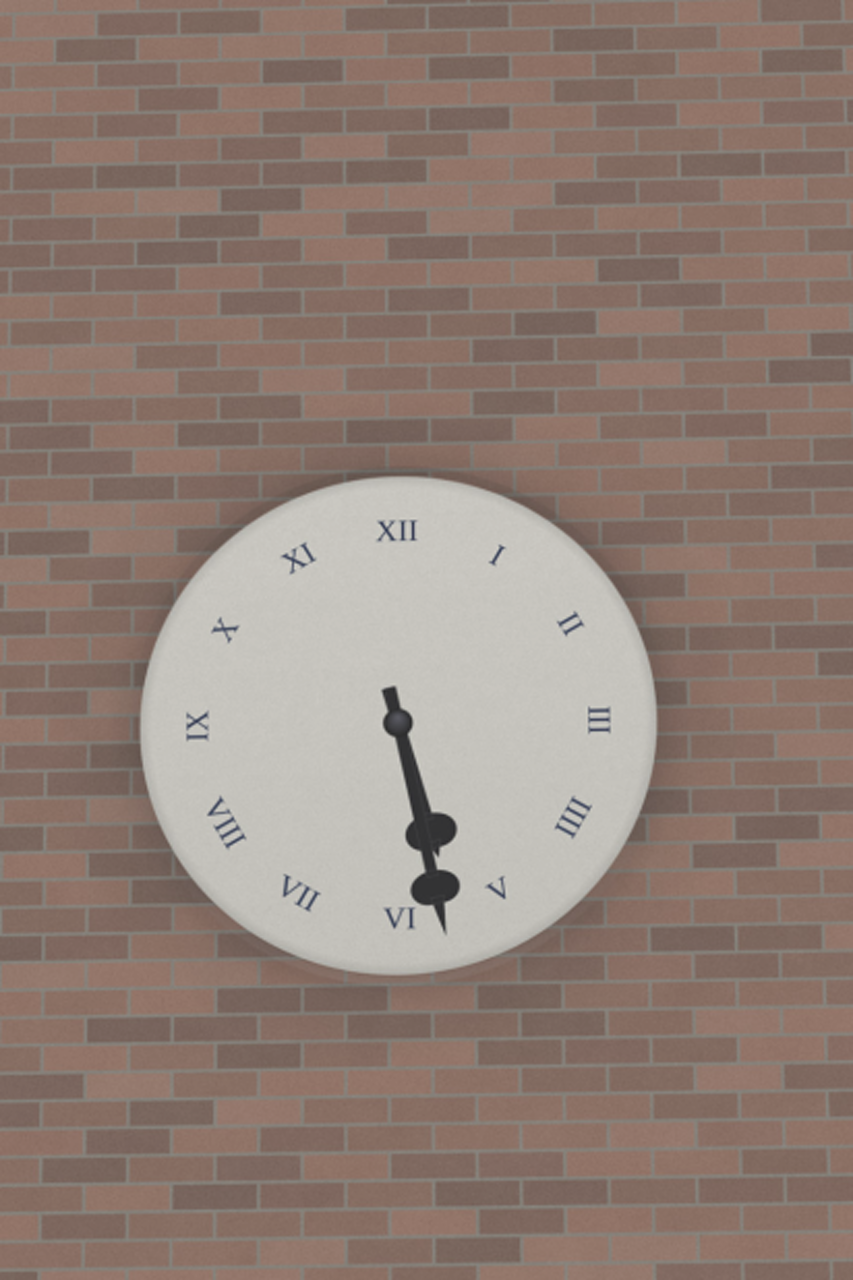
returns {"hour": 5, "minute": 28}
